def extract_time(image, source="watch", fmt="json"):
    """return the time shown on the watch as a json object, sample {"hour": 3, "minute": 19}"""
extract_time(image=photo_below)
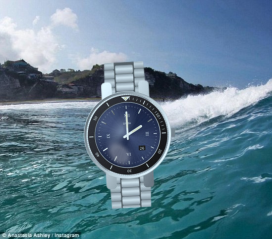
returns {"hour": 2, "minute": 0}
